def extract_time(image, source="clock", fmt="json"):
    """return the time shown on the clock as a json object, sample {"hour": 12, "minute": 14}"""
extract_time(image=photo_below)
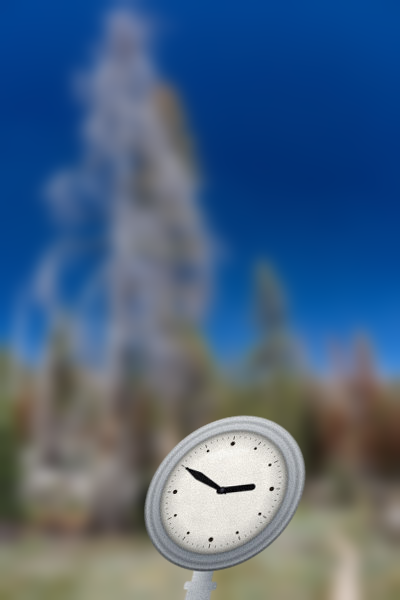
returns {"hour": 2, "minute": 50}
